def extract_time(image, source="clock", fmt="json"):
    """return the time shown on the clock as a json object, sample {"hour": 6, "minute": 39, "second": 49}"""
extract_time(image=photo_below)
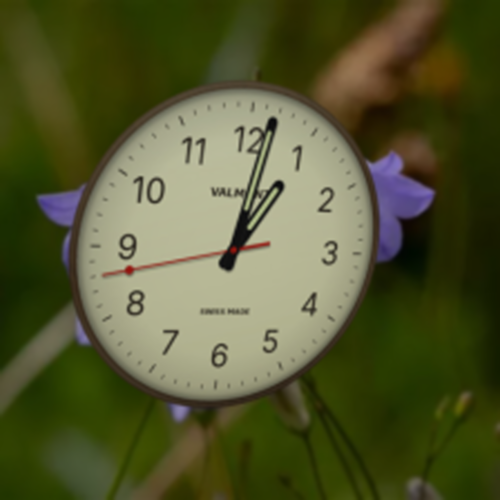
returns {"hour": 1, "minute": 1, "second": 43}
